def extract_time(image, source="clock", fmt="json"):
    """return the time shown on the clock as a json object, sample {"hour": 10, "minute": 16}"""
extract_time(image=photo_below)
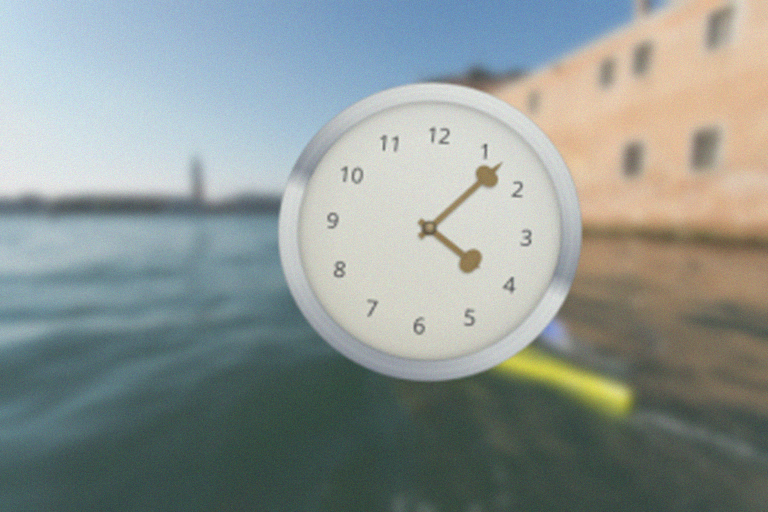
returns {"hour": 4, "minute": 7}
